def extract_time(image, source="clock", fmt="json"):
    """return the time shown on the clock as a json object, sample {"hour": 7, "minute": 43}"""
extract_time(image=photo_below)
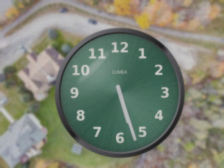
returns {"hour": 5, "minute": 27}
